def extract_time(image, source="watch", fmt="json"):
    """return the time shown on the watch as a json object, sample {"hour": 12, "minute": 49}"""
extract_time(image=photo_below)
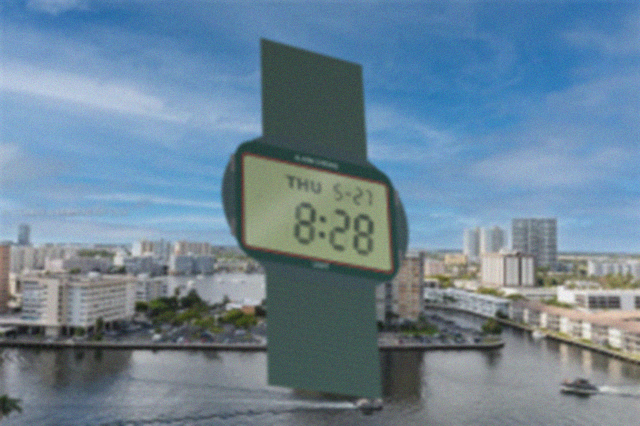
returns {"hour": 8, "minute": 28}
